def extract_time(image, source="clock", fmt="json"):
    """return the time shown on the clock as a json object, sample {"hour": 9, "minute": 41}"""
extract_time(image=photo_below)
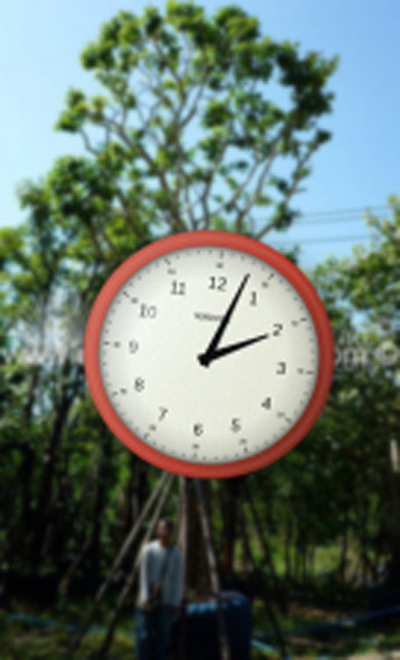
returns {"hour": 2, "minute": 3}
